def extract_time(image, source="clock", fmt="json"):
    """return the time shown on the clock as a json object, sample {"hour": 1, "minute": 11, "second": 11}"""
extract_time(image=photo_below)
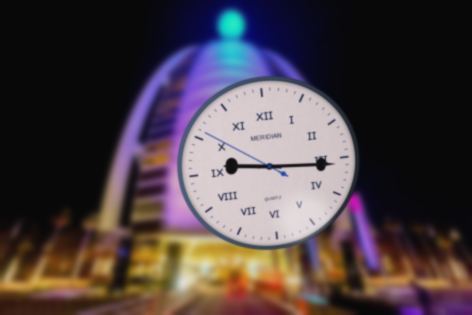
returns {"hour": 9, "minute": 15, "second": 51}
